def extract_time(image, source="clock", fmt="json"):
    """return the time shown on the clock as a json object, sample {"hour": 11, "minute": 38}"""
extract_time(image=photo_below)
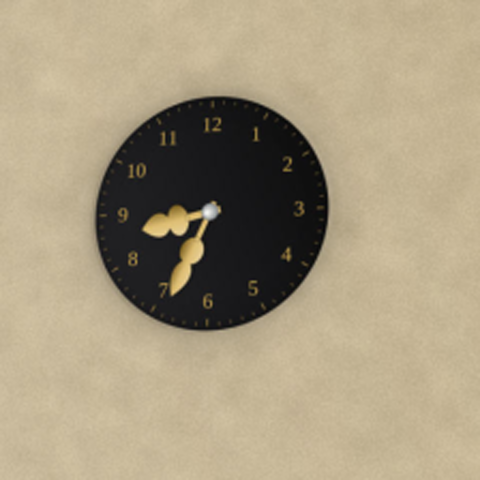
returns {"hour": 8, "minute": 34}
